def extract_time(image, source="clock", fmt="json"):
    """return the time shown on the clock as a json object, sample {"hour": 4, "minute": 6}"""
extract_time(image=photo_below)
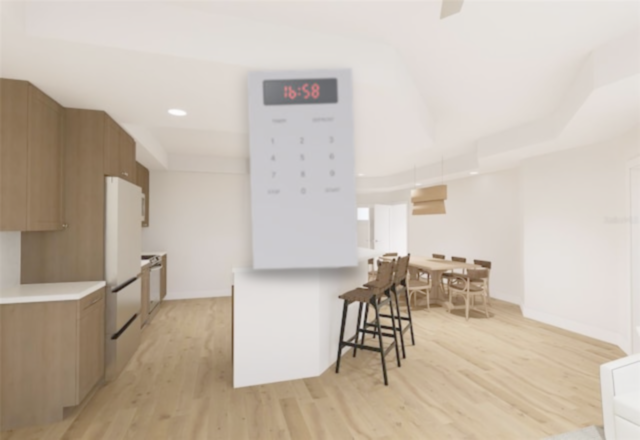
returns {"hour": 16, "minute": 58}
